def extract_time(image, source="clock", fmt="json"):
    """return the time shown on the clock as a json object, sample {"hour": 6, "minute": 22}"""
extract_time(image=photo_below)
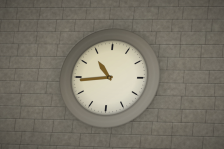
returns {"hour": 10, "minute": 44}
